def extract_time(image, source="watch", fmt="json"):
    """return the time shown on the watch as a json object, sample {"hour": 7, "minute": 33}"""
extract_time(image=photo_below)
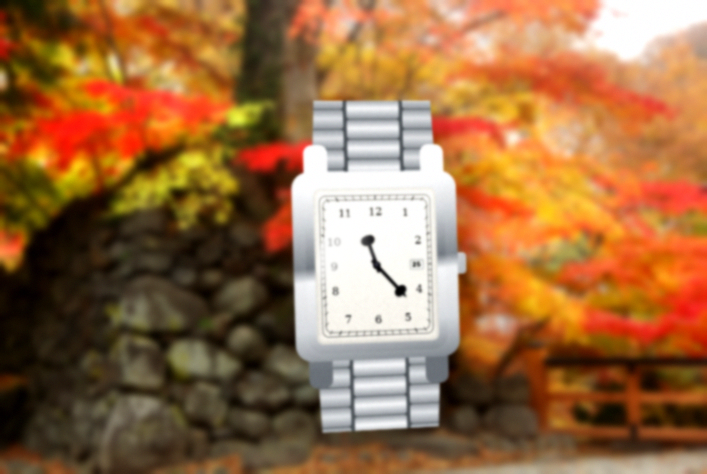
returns {"hour": 11, "minute": 23}
